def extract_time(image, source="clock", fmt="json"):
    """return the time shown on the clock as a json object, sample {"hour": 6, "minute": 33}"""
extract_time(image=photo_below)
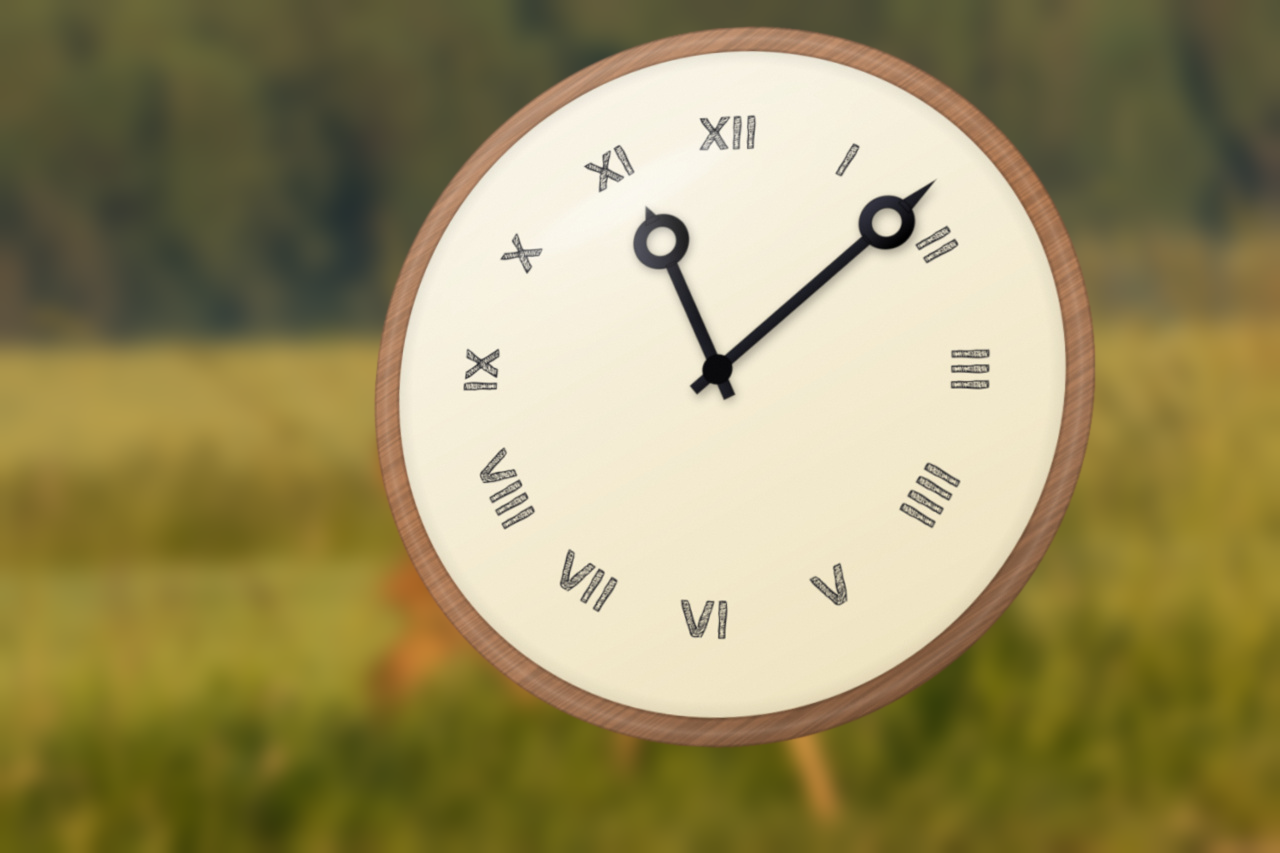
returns {"hour": 11, "minute": 8}
